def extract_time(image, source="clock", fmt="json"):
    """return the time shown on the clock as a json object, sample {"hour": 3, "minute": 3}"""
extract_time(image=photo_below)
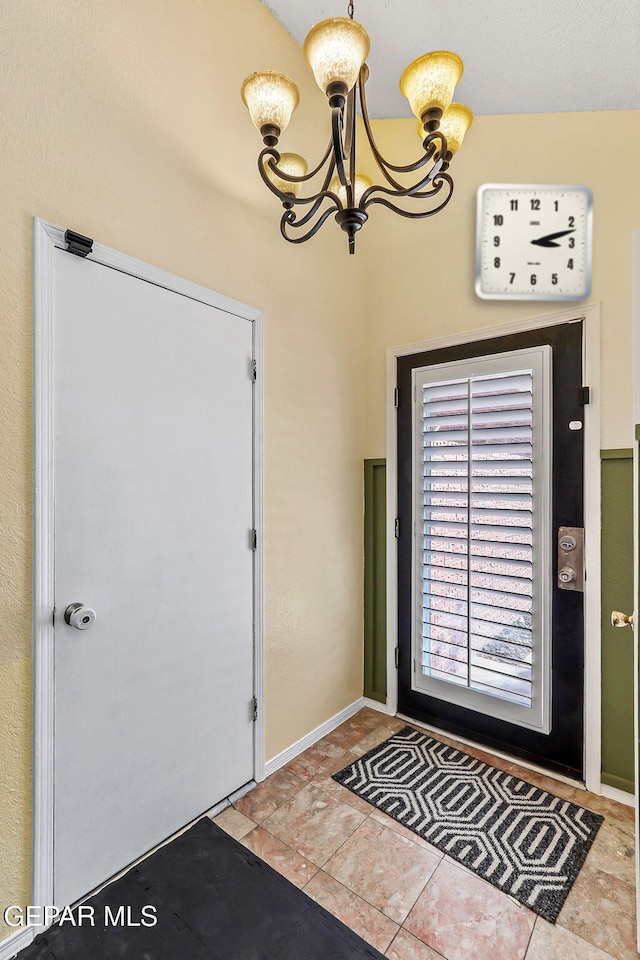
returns {"hour": 3, "minute": 12}
